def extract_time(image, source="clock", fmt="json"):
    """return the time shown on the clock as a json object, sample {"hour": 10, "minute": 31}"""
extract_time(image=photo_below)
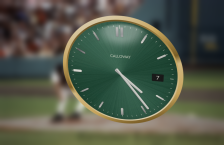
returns {"hour": 4, "minute": 24}
